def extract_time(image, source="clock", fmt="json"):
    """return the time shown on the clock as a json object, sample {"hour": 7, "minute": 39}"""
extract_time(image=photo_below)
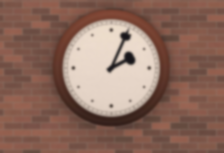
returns {"hour": 2, "minute": 4}
